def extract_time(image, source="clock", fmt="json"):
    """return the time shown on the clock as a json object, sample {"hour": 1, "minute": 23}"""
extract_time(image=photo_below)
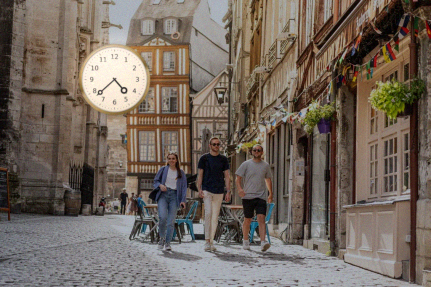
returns {"hour": 4, "minute": 38}
